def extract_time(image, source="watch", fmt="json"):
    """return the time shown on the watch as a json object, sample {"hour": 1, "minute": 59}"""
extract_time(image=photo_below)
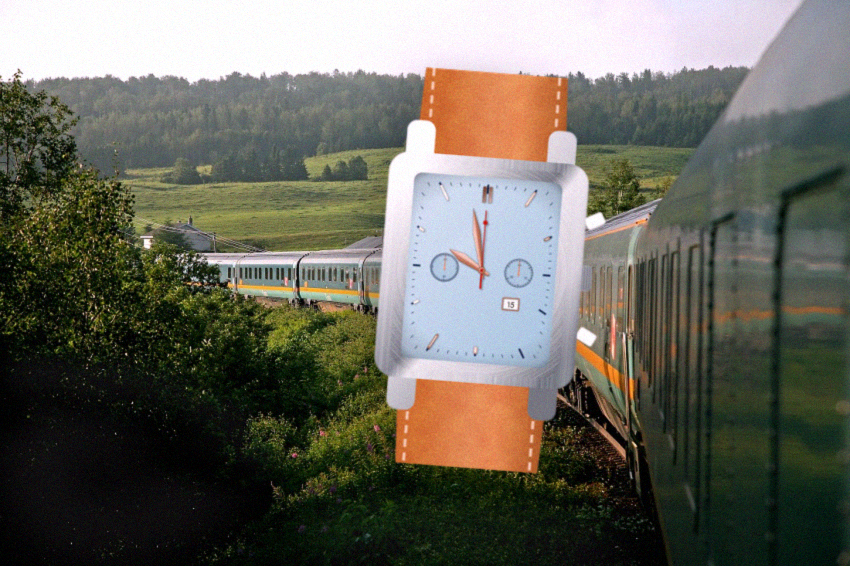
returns {"hour": 9, "minute": 58}
